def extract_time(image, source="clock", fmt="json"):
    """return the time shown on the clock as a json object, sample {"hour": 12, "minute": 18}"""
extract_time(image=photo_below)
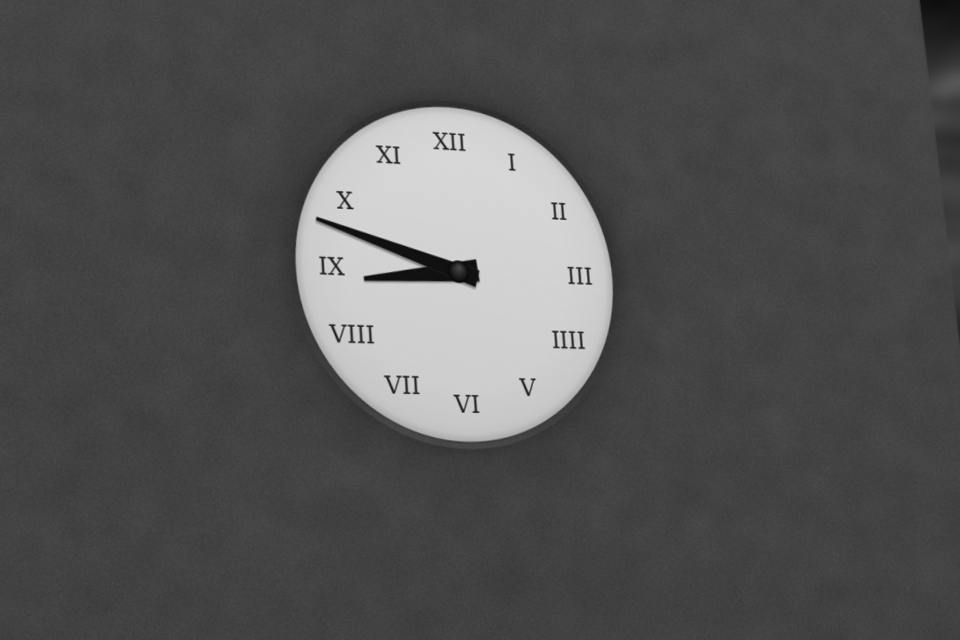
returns {"hour": 8, "minute": 48}
